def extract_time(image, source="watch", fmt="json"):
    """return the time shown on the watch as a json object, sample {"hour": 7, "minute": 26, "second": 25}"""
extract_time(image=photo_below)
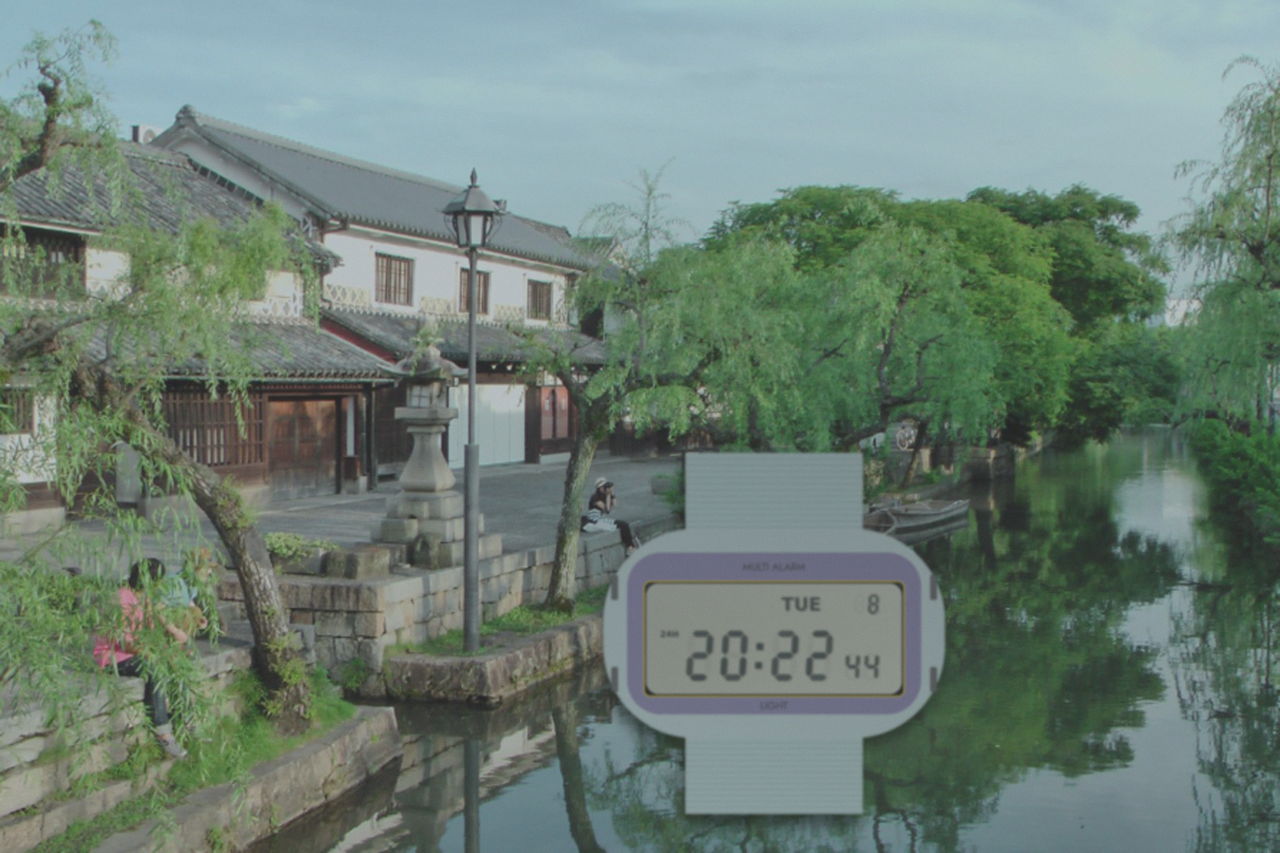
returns {"hour": 20, "minute": 22, "second": 44}
